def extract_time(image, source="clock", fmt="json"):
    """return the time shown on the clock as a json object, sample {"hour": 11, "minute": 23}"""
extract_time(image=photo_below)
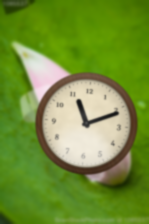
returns {"hour": 11, "minute": 11}
